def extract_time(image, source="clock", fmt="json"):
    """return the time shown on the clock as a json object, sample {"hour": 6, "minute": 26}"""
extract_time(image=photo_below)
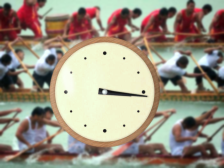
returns {"hour": 3, "minute": 16}
